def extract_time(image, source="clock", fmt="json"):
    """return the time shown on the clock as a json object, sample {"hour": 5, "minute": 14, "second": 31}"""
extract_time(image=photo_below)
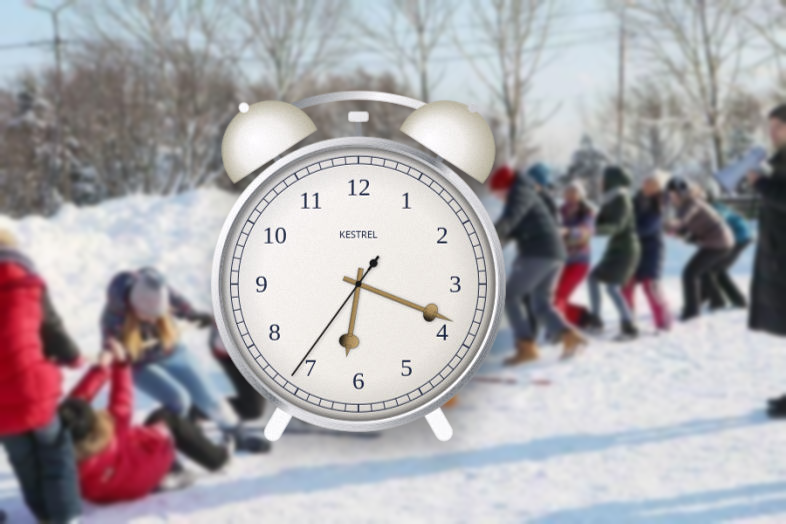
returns {"hour": 6, "minute": 18, "second": 36}
